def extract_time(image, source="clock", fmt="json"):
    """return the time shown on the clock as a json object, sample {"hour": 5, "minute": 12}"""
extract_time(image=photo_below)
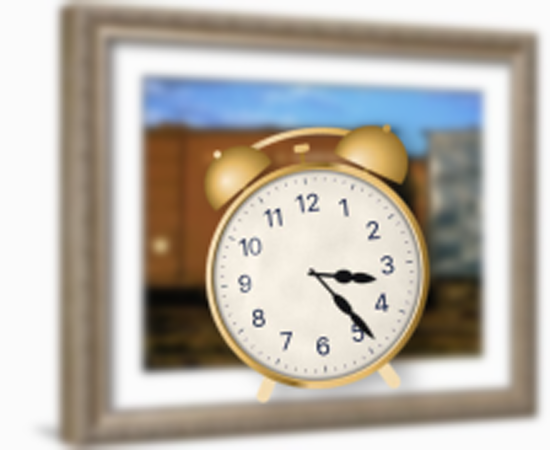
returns {"hour": 3, "minute": 24}
